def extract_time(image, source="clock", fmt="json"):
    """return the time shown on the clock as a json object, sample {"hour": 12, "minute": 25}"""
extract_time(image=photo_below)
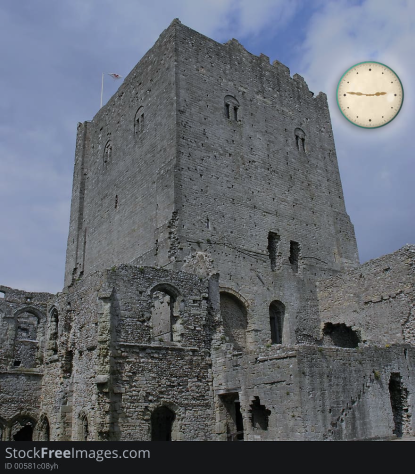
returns {"hour": 2, "minute": 46}
